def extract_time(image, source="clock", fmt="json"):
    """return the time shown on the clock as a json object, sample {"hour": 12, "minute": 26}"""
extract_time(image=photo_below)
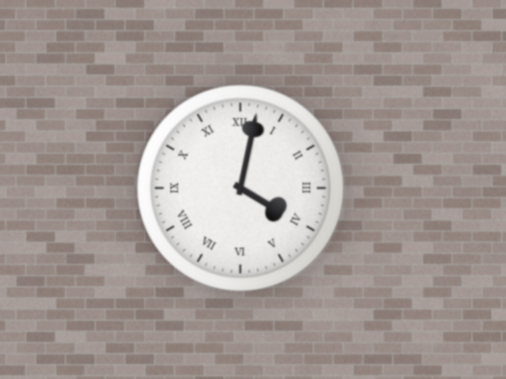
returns {"hour": 4, "minute": 2}
